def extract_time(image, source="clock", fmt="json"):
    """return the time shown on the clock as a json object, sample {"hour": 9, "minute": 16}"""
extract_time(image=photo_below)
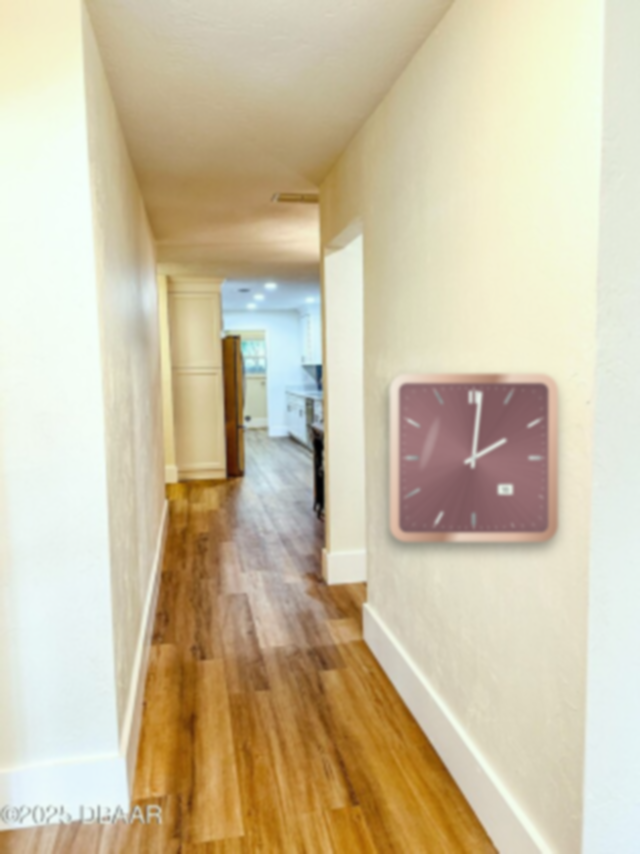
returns {"hour": 2, "minute": 1}
